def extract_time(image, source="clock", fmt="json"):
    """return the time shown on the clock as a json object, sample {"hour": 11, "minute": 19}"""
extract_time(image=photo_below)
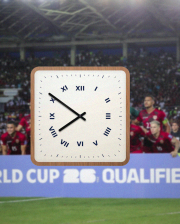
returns {"hour": 7, "minute": 51}
